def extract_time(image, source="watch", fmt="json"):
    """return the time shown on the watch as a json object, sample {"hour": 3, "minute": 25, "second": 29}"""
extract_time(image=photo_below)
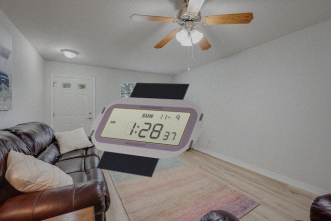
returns {"hour": 1, "minute": 28, "second": 37}
